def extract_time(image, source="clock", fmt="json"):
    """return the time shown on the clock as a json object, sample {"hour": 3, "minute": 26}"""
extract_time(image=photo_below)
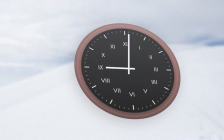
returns {"hour": 9, "minute": 1}
